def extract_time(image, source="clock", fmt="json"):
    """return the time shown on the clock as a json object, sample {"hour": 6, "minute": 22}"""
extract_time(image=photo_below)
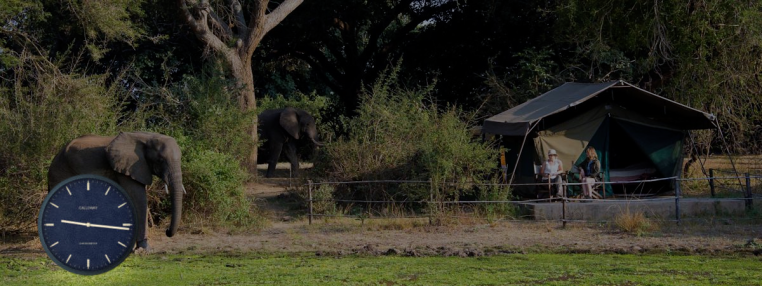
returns {"hour": 9, "minute": 16}
